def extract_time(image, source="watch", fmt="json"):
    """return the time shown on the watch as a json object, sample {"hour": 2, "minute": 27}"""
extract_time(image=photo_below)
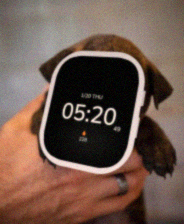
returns {"hour": 5, "minute": 20}
